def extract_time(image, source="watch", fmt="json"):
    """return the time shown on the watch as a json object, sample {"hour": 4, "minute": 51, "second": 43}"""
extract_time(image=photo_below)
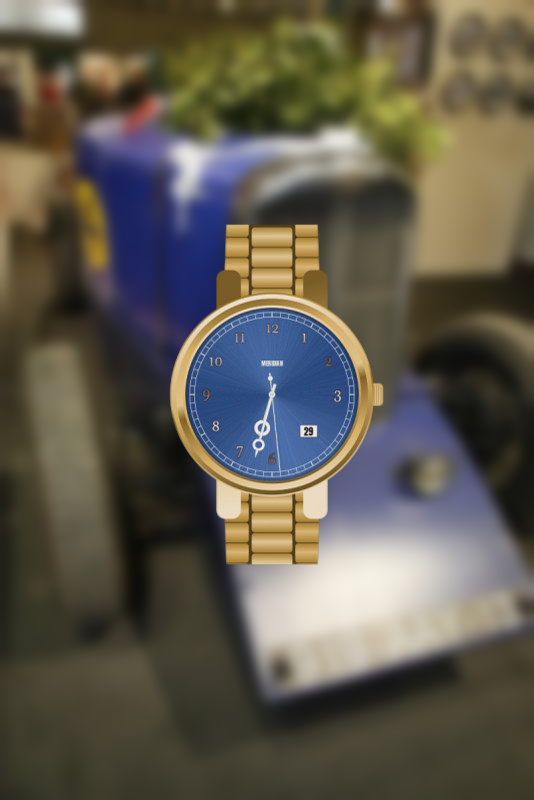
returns {"hour": 6, "minute": 32, "second": 29}
